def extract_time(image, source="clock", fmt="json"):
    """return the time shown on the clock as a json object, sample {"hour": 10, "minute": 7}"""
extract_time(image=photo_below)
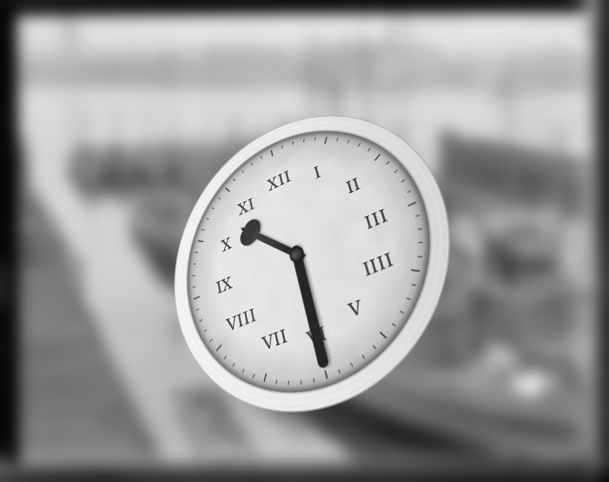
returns {"hour": 10, "minute": 30}
